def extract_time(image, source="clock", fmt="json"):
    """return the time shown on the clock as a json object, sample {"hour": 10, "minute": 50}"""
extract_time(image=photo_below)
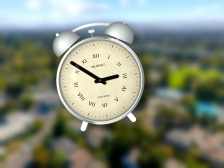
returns {"hour": 2, "minute": 52}
